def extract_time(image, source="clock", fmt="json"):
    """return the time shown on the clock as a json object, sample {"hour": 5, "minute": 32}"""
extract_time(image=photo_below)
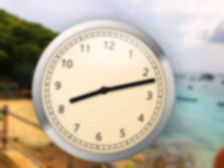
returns {"hour": 8, "minute": 12}
